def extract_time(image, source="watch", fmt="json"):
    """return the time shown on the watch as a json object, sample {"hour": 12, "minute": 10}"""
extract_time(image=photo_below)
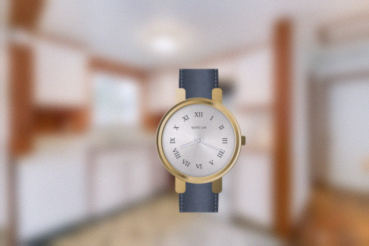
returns {"hour": 8, "minute": 19}
